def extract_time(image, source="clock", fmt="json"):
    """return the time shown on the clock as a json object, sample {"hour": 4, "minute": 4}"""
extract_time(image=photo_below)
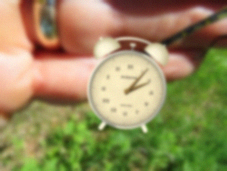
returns {"hour": 2, "minute": 6}
